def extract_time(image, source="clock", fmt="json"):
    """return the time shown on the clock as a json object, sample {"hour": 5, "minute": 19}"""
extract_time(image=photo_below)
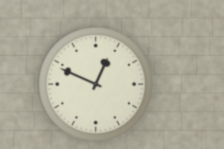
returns {"hour": 12, "minute": 49}
